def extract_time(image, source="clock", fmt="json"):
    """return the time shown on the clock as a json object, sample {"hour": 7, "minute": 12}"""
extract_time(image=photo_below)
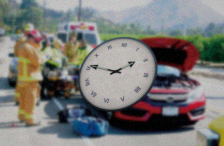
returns {"hour": 1, "minute": 46}
